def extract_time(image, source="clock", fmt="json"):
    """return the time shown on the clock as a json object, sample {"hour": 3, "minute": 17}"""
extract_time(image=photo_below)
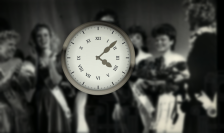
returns {"hour": 4, "minute": 8}
